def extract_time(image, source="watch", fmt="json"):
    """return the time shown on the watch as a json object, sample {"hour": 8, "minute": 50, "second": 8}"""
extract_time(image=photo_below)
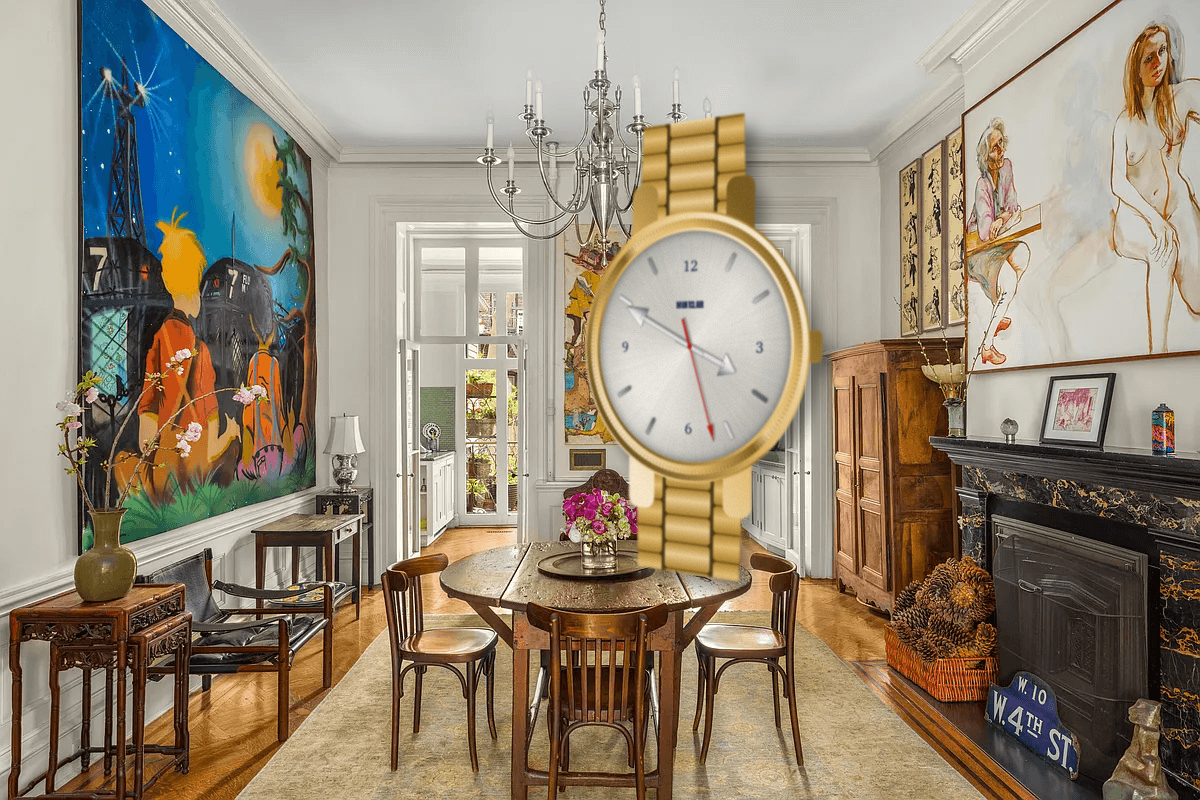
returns {"hour": 3, "minute": 49, "second": 27}
